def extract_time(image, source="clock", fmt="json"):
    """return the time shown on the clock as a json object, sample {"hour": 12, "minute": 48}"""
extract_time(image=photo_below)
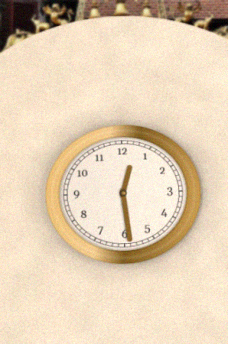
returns {"hour": 12, "minute": 29}
